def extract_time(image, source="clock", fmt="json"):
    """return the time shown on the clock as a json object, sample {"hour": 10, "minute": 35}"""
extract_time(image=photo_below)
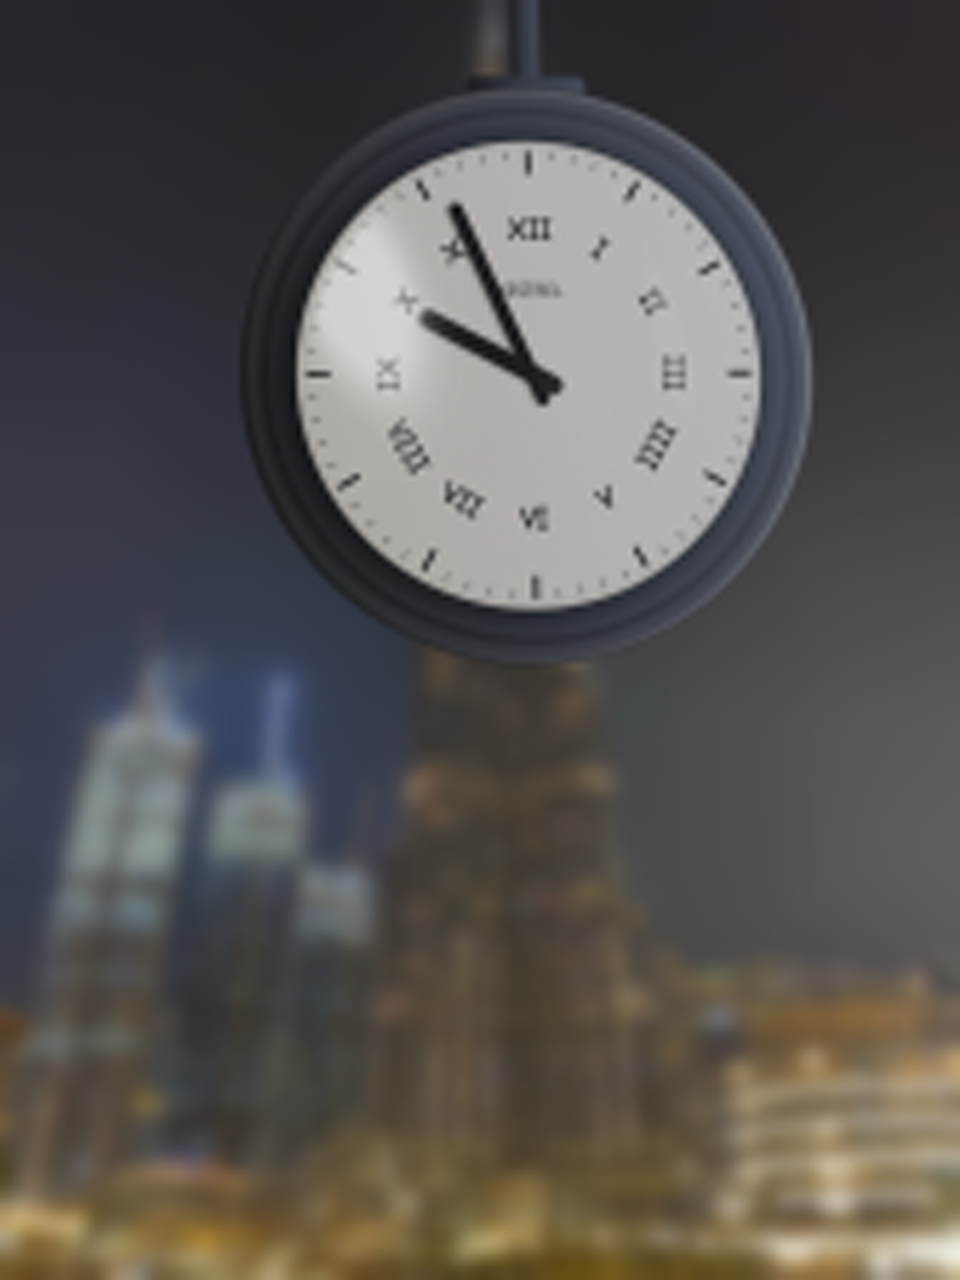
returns {"hour": 9, "minute": 56}
